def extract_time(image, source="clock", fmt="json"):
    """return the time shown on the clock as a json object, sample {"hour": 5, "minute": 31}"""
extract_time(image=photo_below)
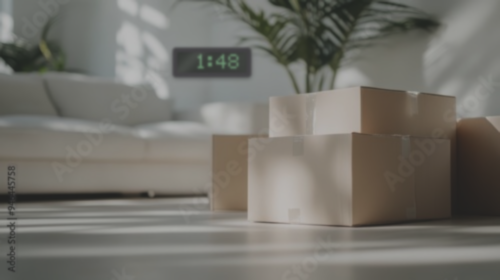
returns {"hour": 1, "minute": 48}
